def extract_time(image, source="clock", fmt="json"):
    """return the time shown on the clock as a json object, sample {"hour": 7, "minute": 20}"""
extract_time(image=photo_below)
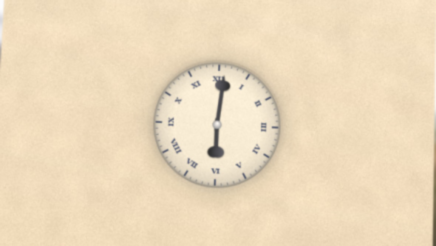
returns {"hour": 6, "minute": 1}
